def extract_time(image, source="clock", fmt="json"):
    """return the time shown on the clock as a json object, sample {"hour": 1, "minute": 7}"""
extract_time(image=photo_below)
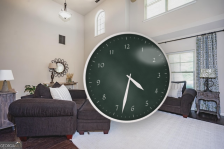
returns {"hour": 4, "minute": 33}
